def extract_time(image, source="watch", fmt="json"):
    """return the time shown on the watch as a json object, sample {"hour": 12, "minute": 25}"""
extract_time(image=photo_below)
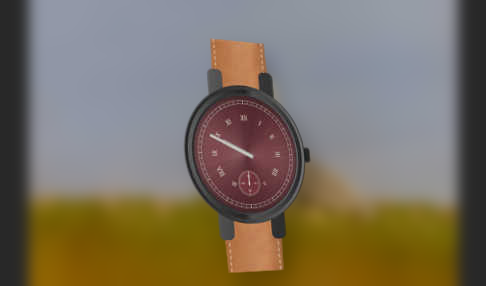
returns {"hour": 9, "minute": 49}
